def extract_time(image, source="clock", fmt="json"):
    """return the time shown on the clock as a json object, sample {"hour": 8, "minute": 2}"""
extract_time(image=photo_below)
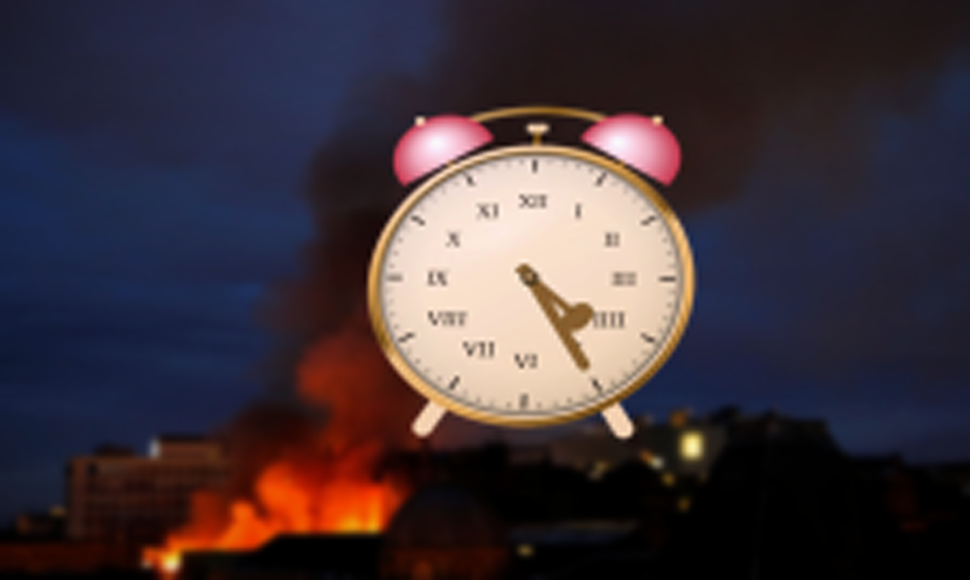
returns {"hour": 4, "minute": 25}
